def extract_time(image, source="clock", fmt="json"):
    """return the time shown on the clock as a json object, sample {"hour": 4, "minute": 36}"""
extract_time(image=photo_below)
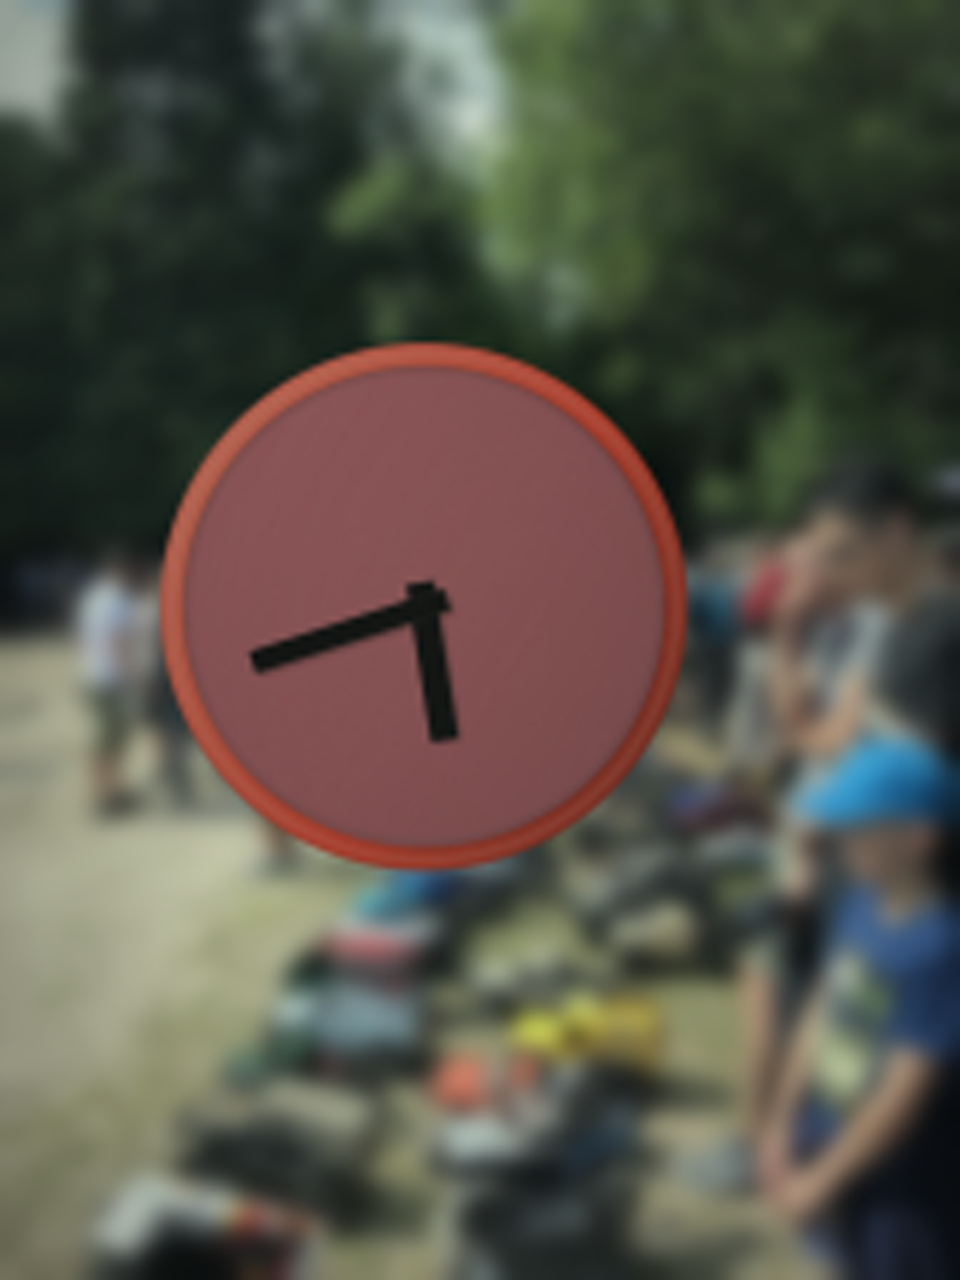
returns {"hour": 5, "minute": 42}
